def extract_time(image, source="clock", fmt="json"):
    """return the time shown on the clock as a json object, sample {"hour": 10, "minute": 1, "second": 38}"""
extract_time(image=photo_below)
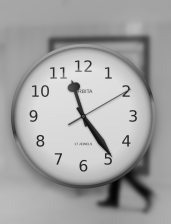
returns {"hour": 11, "minute": 24, "second": 10}
